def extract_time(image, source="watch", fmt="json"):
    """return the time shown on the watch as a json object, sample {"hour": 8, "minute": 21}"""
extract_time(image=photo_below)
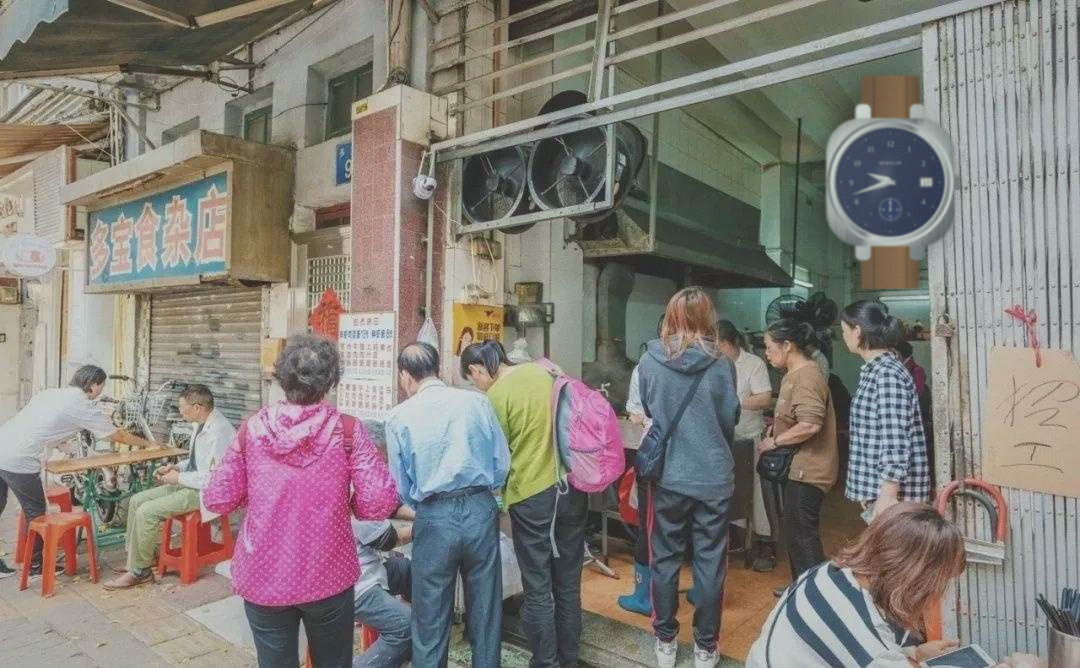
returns {"hour": 9, "minute": 42}
